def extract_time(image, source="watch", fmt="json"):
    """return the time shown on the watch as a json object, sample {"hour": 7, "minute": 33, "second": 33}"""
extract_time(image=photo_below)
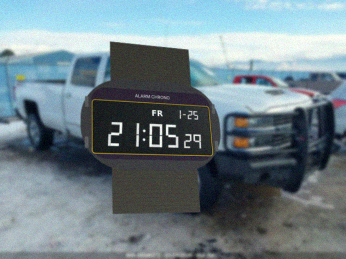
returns {"hour": 21, "minute": 5, "second": 29}
